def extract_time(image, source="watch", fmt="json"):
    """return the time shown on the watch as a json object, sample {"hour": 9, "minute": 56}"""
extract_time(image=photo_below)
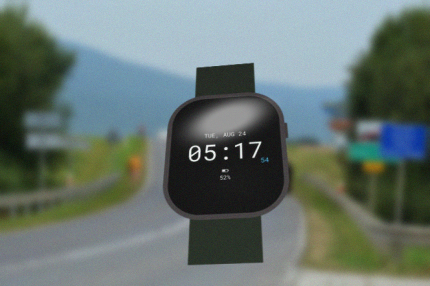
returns {"hour": 5, "minute": 17}
